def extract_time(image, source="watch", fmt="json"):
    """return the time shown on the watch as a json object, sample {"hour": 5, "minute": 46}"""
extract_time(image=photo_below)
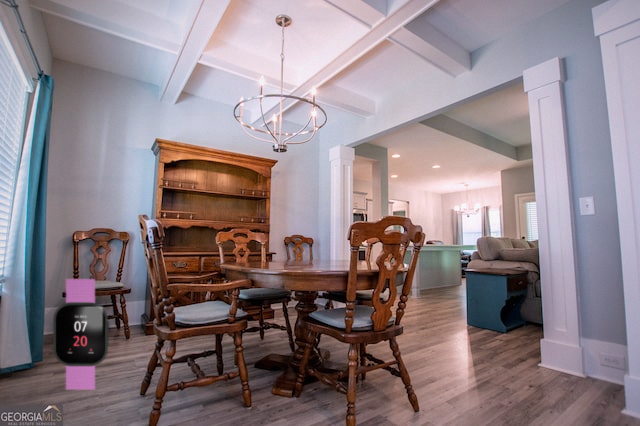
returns {"hour": 7, "minute": 20}
